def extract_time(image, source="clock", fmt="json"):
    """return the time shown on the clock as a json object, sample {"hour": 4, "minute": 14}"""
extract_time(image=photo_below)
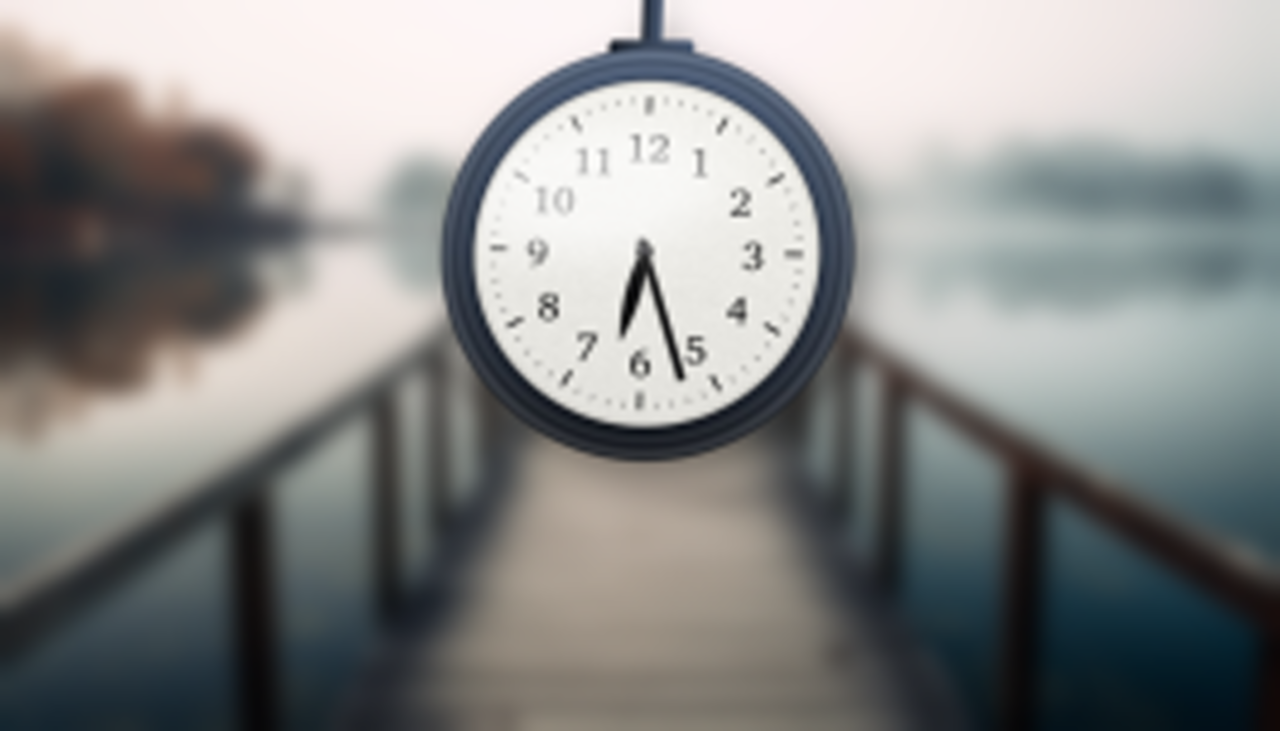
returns {"hour": 6, "minute": 27}
